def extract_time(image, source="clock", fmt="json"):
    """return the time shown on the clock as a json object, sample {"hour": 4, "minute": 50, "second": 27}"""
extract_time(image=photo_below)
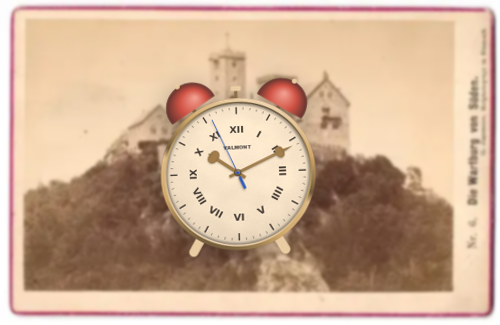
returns {"hour": 10, "minute": 10, "second": 56}
